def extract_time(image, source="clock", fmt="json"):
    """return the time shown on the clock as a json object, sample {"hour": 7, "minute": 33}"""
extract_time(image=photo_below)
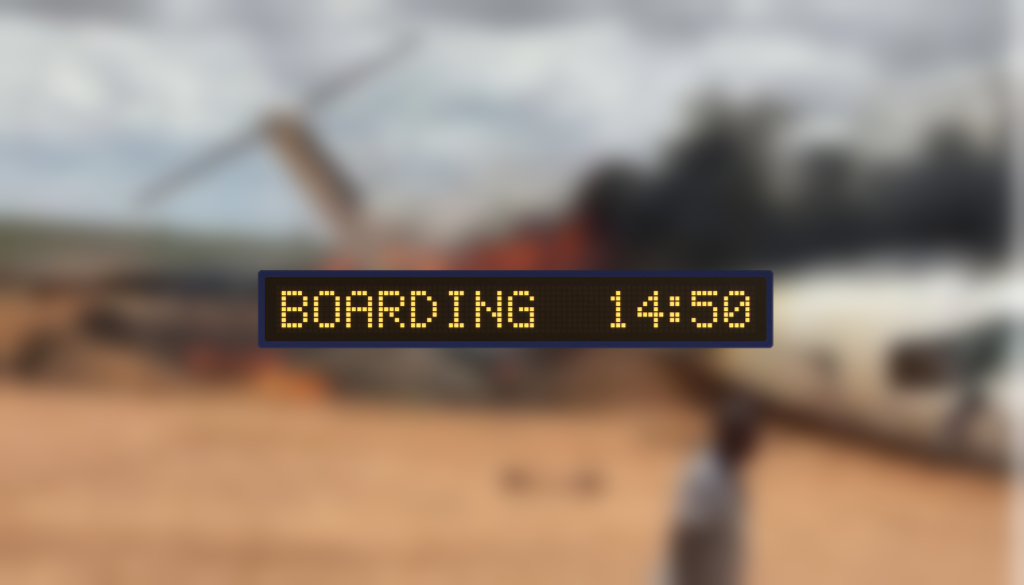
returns {"hour": 14, "minute": 50}
